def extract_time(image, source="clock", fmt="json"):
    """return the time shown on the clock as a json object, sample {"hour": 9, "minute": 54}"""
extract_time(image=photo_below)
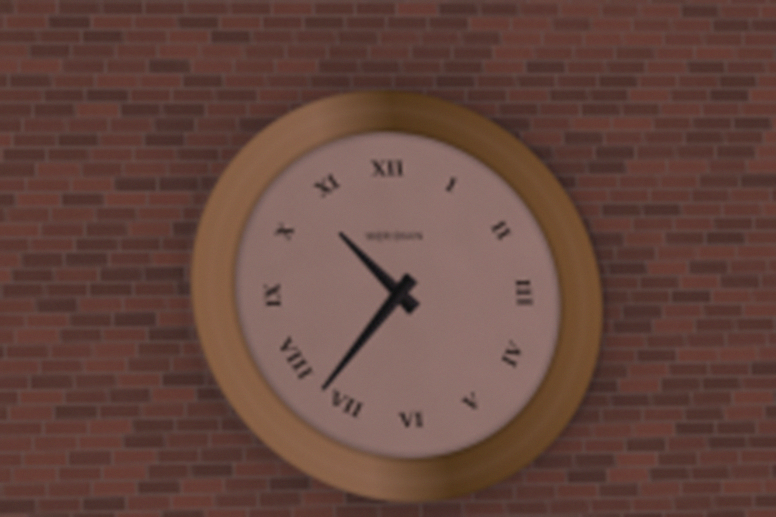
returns {"hour": 10, "minute": 37}
